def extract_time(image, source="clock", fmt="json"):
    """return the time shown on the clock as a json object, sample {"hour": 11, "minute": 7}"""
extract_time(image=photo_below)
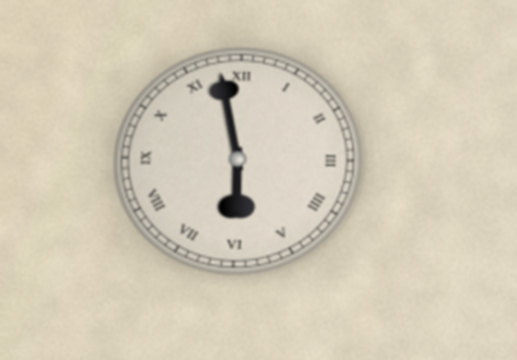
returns {"hour": 5, "minute": 58}
